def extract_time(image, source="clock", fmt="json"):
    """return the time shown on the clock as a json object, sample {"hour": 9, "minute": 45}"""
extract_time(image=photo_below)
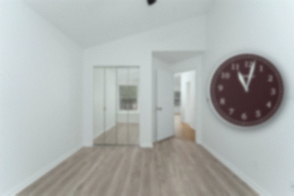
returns {"hour": 11, "minute": 2}
